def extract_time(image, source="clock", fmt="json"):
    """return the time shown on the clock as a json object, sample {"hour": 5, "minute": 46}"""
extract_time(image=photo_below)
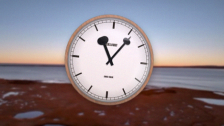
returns {"hour": 11, "minute": 6}
